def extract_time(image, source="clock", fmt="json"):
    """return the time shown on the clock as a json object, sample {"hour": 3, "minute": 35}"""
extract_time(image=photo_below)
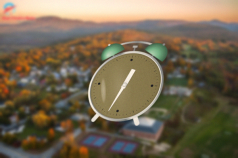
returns {"hour": 12, "minute": 33}
